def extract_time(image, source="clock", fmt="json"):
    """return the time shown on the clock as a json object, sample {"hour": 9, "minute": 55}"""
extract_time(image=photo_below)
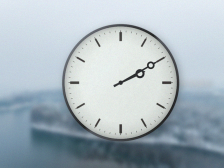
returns {"hour": 2, "minute": 10}
